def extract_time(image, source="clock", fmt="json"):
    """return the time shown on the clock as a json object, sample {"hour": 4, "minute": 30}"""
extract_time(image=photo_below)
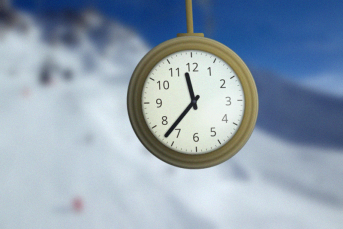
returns {"hour": 11, "minute": 37}
